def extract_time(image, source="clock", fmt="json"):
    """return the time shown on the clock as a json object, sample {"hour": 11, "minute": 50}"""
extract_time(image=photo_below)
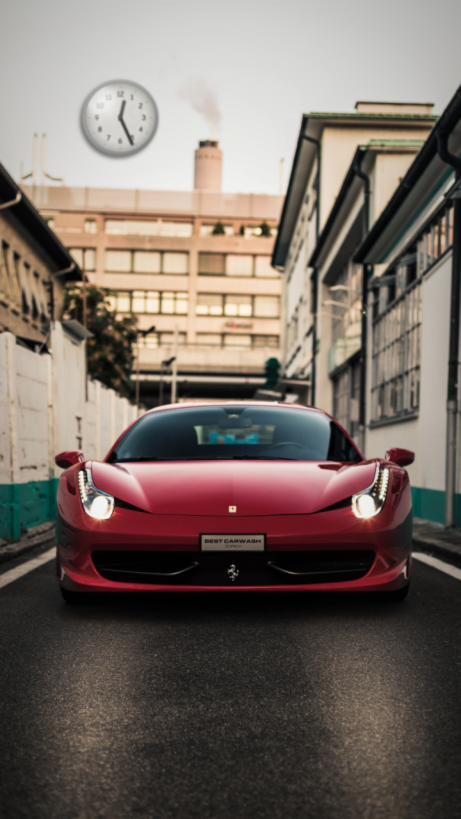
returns {"hour": 12, "minute": 26}
